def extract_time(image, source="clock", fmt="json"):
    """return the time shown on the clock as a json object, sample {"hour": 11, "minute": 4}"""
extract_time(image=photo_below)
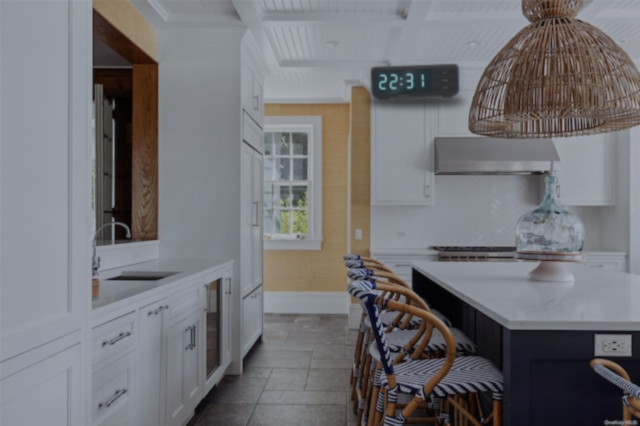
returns {"hour": 22, "minute": 31}
